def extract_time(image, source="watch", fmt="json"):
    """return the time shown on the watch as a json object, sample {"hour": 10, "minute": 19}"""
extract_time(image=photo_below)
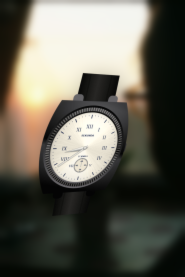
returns {"hour": 8, "minute": 39}
